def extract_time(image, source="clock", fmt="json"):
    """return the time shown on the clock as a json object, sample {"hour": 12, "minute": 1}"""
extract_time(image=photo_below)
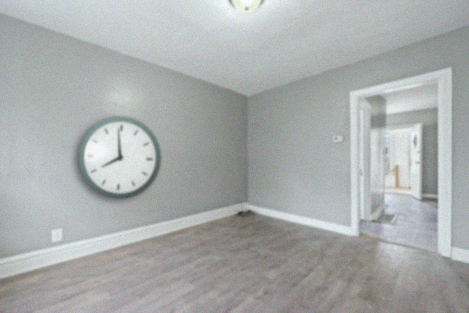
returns {"hour": 7, "minute": 59}
